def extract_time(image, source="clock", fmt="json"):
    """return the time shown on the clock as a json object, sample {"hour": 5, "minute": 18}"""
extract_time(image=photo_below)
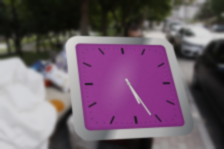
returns {"hour": 5, "minute": 26}
